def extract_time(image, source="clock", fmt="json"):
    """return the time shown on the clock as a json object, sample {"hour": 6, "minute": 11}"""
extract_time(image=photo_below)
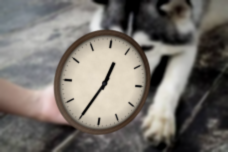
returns {"hour": 12, "minute": 35}
